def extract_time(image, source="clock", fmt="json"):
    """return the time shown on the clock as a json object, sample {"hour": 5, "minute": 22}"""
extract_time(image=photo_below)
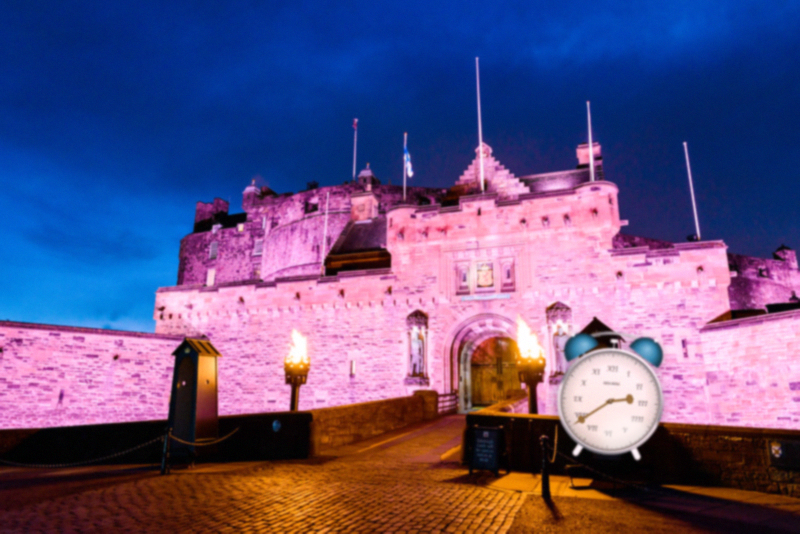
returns {"hour": 2, "minute": 39}
